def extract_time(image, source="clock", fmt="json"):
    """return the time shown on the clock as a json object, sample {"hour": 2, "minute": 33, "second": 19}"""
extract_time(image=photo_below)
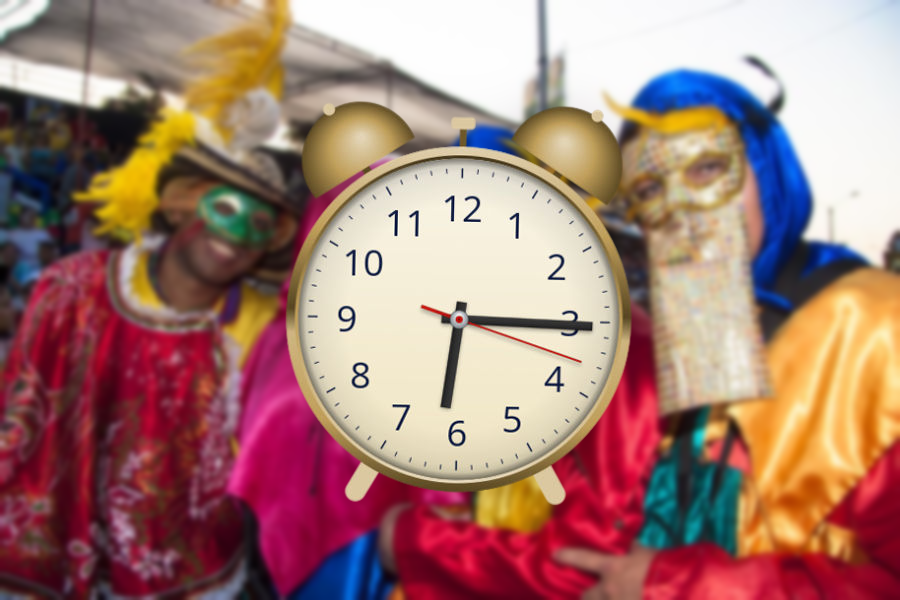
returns {"hour": 6, "minute": 15, "second": 18}
